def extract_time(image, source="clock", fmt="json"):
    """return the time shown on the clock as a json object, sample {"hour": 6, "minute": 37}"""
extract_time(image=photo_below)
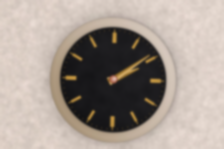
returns {"hour": 2, "minute": 9}
